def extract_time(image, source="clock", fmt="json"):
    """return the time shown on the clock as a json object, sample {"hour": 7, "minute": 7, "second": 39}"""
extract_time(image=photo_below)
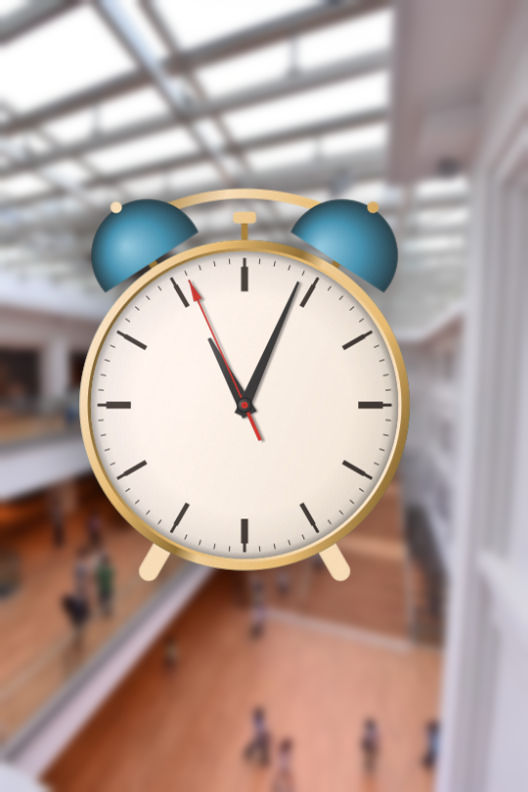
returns {"hour": 11, "minute": 3, "second": 56}
